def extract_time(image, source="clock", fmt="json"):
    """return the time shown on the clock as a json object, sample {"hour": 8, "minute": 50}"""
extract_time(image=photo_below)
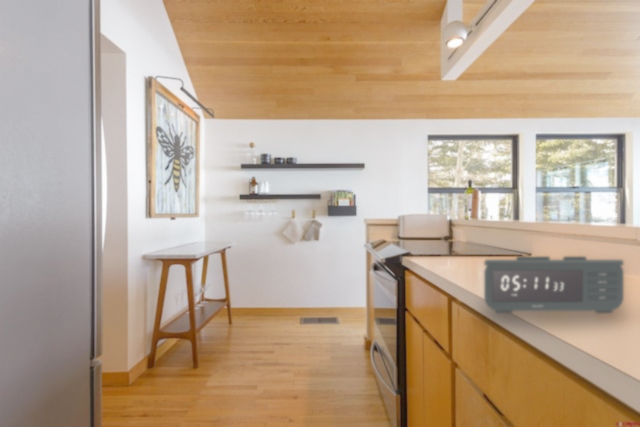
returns {"hour": 5, "minute": 11}
